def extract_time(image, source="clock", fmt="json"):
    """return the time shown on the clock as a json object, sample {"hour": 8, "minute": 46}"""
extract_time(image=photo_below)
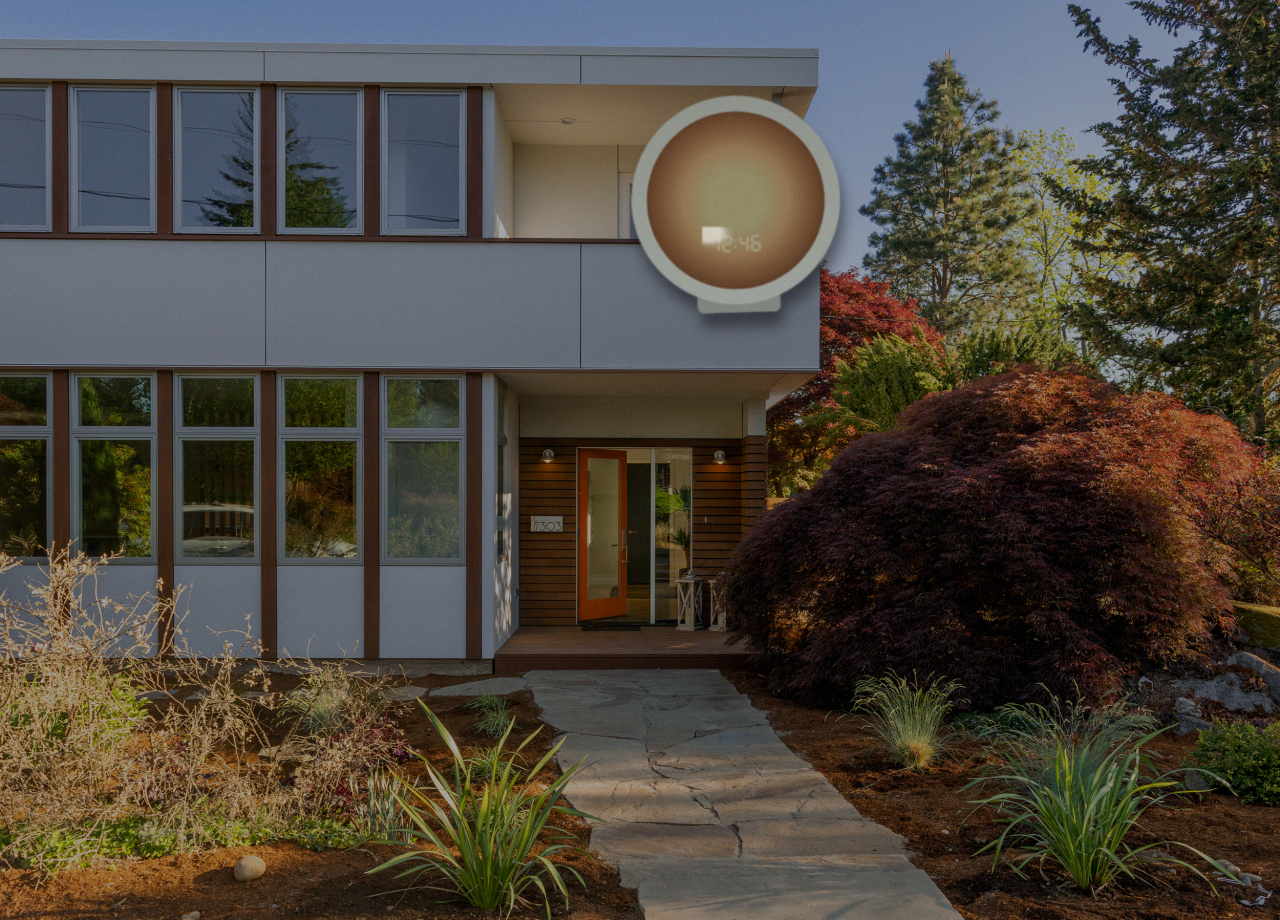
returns {"hour": 12, "minute": 46}
